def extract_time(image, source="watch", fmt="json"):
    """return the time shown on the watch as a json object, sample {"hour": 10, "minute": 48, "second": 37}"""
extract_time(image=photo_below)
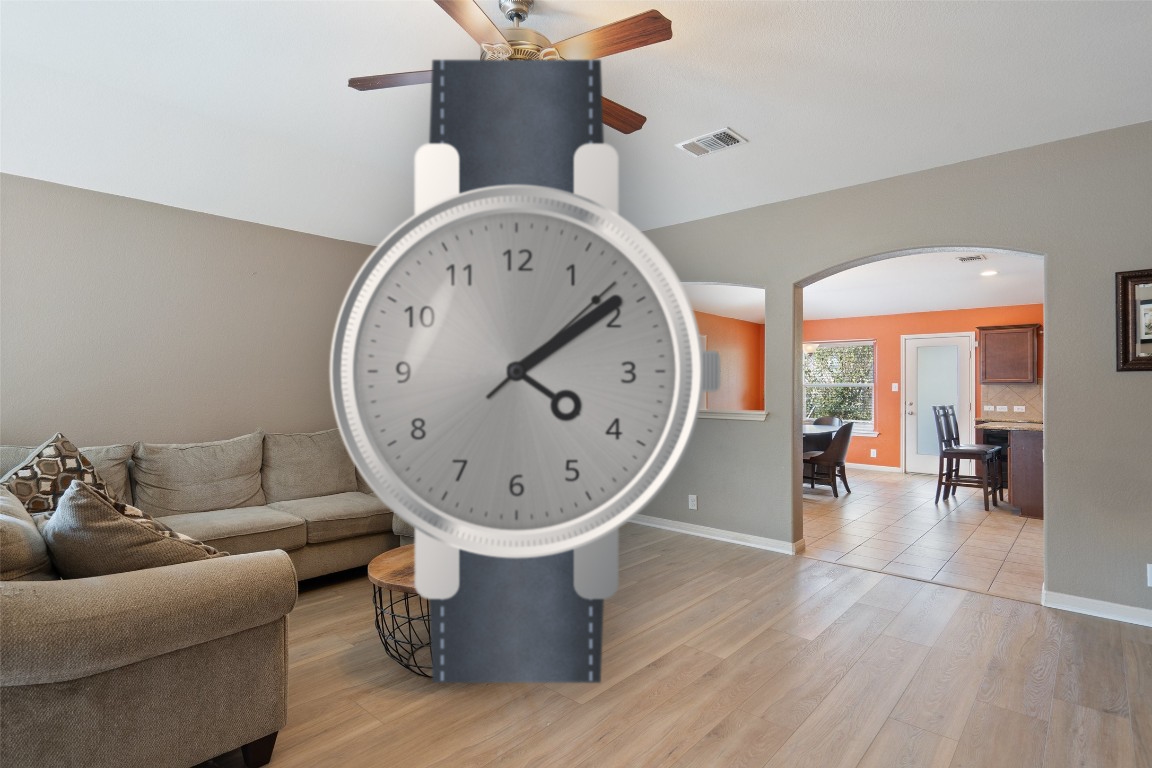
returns {"hour": 4, "minute": 9, "second": 8}
